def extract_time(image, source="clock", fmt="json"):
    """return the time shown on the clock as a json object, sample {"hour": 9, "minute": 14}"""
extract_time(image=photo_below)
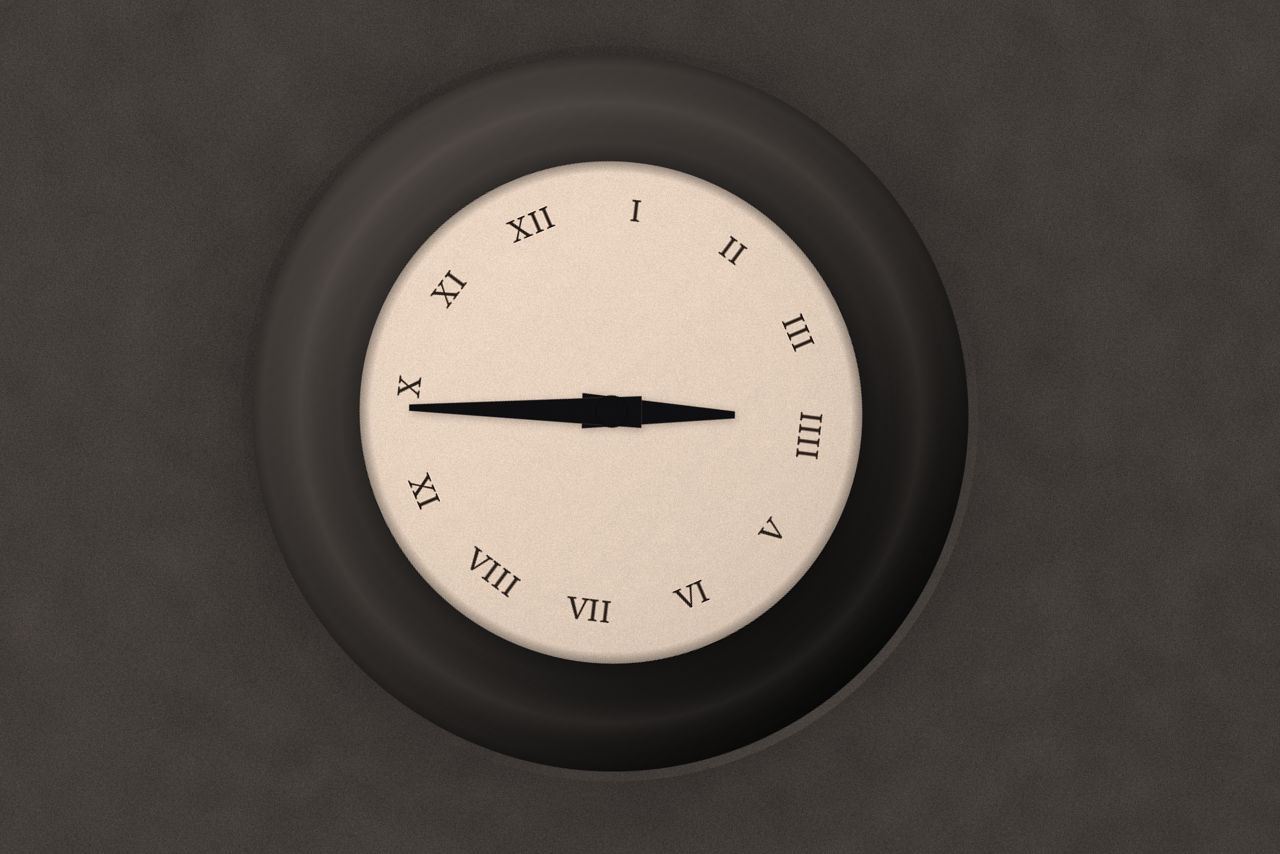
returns {"hour": 3, "minute": 49}
